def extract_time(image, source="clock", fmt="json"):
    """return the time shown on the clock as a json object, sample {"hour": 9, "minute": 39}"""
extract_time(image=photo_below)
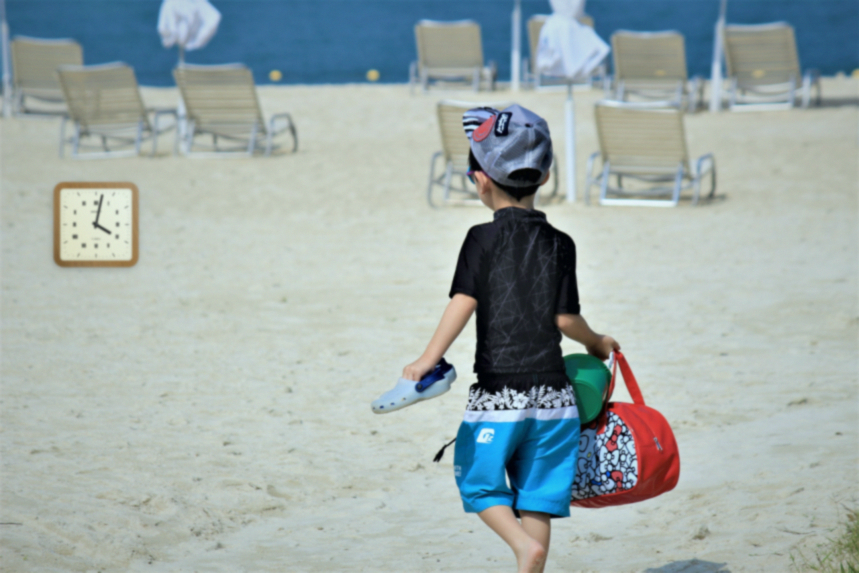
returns {"hour": 4, "minute": 2}
